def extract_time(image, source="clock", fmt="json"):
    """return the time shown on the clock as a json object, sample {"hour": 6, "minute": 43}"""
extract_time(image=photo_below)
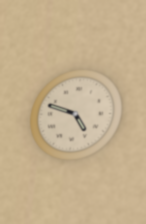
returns {"hour": 4, "minute": 48}
